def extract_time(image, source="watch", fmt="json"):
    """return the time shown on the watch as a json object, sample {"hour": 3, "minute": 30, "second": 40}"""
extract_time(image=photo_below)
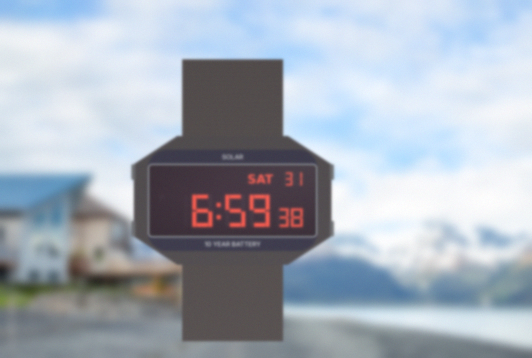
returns {"hour": 6, "minute": 59, "second": 38}
